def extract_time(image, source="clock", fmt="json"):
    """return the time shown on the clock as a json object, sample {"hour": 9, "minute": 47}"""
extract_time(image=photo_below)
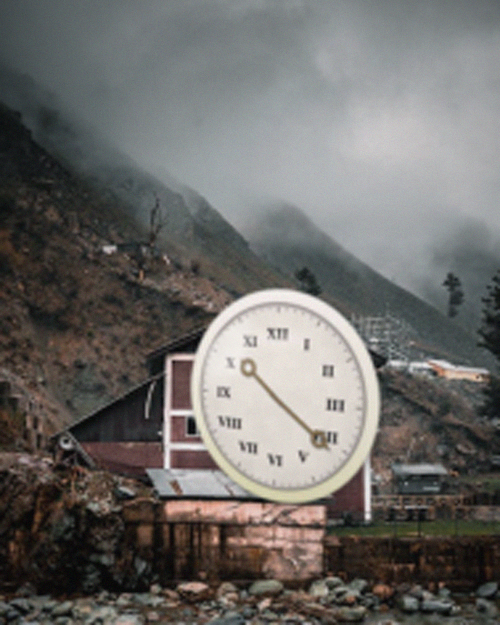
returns {"hour": 10, "minute": 21}
